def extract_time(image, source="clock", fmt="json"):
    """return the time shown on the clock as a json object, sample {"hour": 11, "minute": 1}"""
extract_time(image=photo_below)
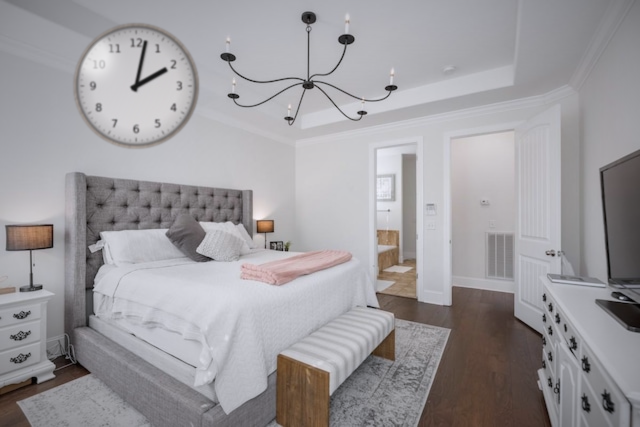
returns {"hour": 2, "minute": 2}
